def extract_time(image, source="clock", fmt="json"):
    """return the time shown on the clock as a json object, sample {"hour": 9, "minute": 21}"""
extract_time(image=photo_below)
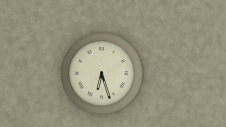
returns {"hour": 6, "minute": 27}
